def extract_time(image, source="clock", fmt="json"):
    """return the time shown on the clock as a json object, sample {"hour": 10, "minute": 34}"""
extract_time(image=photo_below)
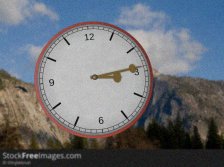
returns {"hour": 3, "minute": 14}
